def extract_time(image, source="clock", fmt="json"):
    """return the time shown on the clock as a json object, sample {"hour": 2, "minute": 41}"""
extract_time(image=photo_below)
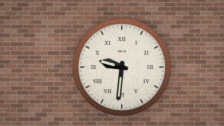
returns {"hour": 9, "minute": 31}
